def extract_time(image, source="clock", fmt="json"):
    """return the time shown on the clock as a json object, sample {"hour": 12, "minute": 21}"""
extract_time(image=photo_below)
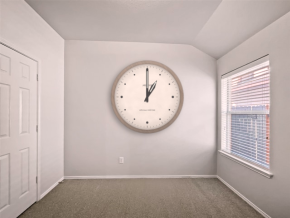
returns {"hour": 1, "minute": 0}
